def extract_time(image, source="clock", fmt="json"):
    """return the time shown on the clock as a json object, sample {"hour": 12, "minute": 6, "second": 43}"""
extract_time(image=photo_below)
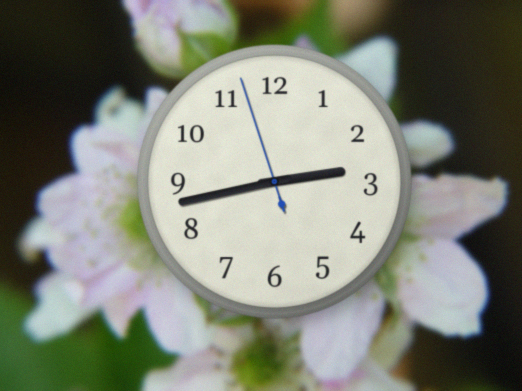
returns {"hour": 2, "minute": 42, "second": 57}
